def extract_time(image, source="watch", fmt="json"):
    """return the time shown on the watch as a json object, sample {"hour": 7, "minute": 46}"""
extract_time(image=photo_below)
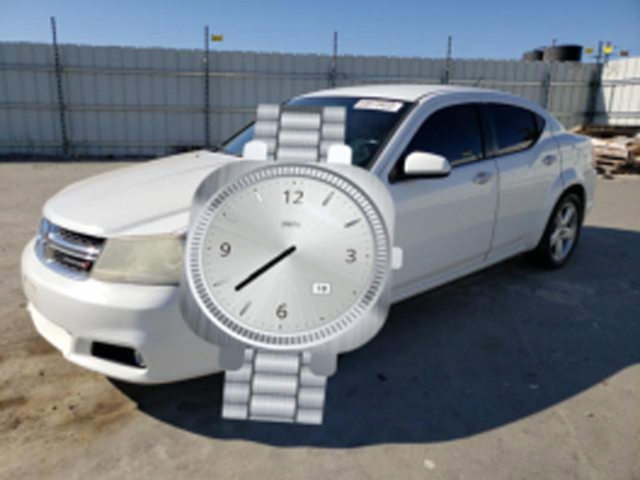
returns {"hour": 7, "minute": 38}
